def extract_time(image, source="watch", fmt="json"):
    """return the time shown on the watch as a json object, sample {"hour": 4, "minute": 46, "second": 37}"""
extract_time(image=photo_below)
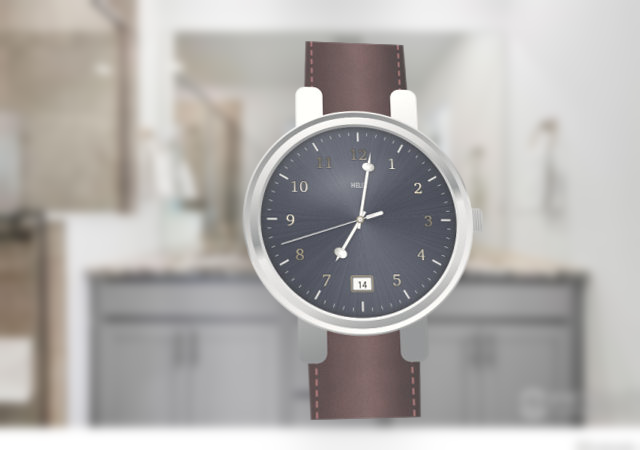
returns {"hour": 7, "minute": 1, "second": 42}
